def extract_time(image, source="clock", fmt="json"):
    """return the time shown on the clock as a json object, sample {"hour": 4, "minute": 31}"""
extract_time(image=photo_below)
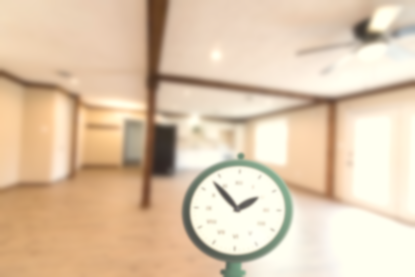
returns {"hour": 1, "minute": 53}
